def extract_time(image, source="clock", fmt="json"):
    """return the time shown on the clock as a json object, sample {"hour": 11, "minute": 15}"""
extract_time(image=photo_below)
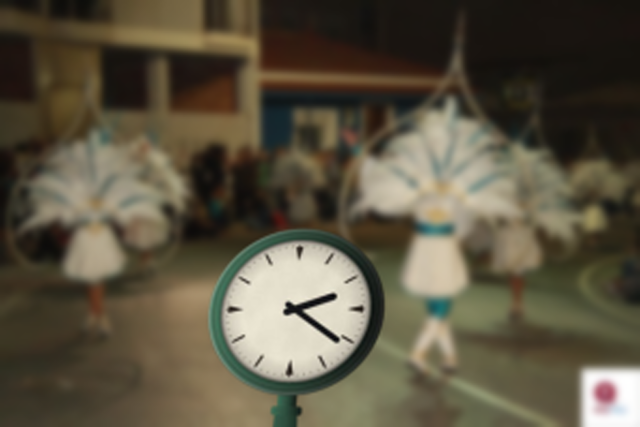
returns {"hour": 2, "minute": 21}
